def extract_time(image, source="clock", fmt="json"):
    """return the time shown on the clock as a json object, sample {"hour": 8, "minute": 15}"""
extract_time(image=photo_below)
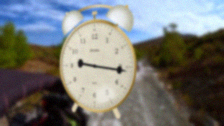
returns {"hour": 9, "minute": 16}
